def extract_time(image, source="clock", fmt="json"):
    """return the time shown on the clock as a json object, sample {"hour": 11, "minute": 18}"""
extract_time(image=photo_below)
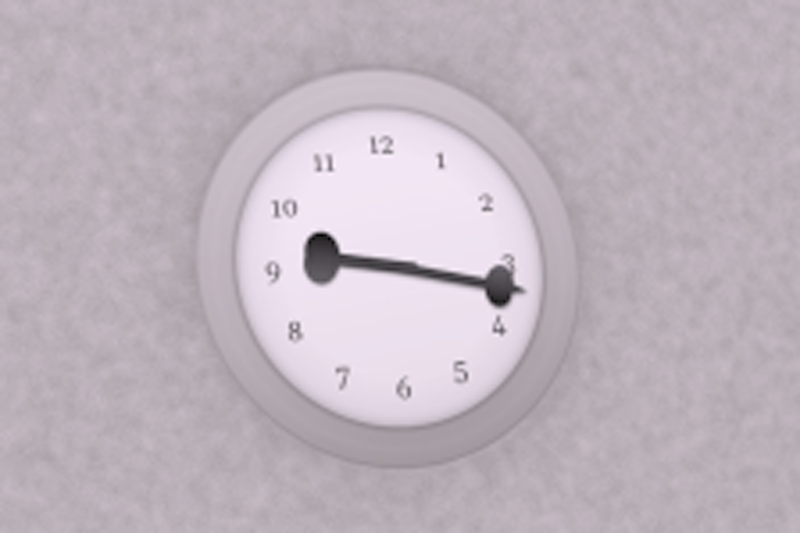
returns {"hour": 9, "minute": 17}
